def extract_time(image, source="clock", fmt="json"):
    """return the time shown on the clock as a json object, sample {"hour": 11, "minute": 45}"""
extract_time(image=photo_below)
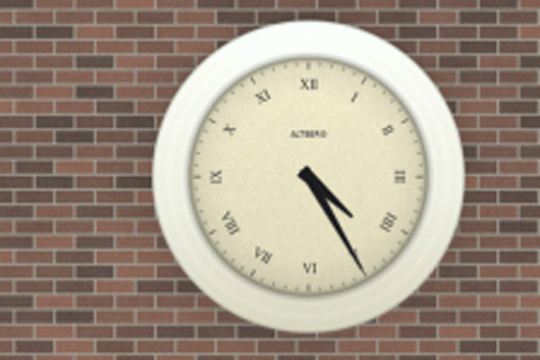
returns {"hour": 4, "minute": 25}
